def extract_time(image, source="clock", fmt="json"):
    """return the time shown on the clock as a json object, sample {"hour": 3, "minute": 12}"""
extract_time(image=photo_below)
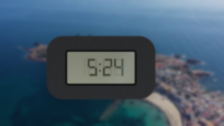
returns {"hour": 5, "minute": 24}
